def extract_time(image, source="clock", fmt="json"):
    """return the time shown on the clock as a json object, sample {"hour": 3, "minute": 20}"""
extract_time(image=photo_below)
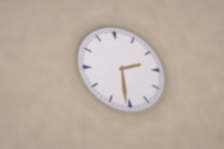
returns {"hour": 2, "minute": 31}
